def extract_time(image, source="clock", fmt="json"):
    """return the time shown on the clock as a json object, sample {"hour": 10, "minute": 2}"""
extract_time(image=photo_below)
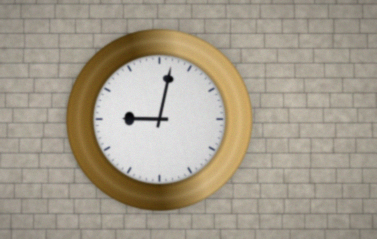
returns {"hour": 9, "minute": 2}
